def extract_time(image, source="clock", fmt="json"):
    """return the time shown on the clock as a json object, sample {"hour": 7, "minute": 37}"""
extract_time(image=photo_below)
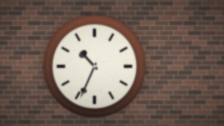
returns {"hour": 10, "minute": 34}
